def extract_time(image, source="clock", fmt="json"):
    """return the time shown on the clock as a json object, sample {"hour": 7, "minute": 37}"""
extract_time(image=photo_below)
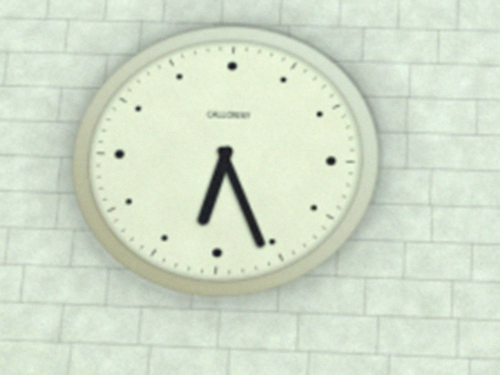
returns {"hour": 6, "minute": 26}
